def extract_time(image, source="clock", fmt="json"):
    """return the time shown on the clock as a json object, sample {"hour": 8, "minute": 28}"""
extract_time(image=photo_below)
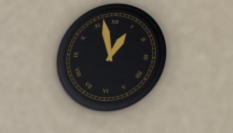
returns {"hour": 12, "minute": 57}
